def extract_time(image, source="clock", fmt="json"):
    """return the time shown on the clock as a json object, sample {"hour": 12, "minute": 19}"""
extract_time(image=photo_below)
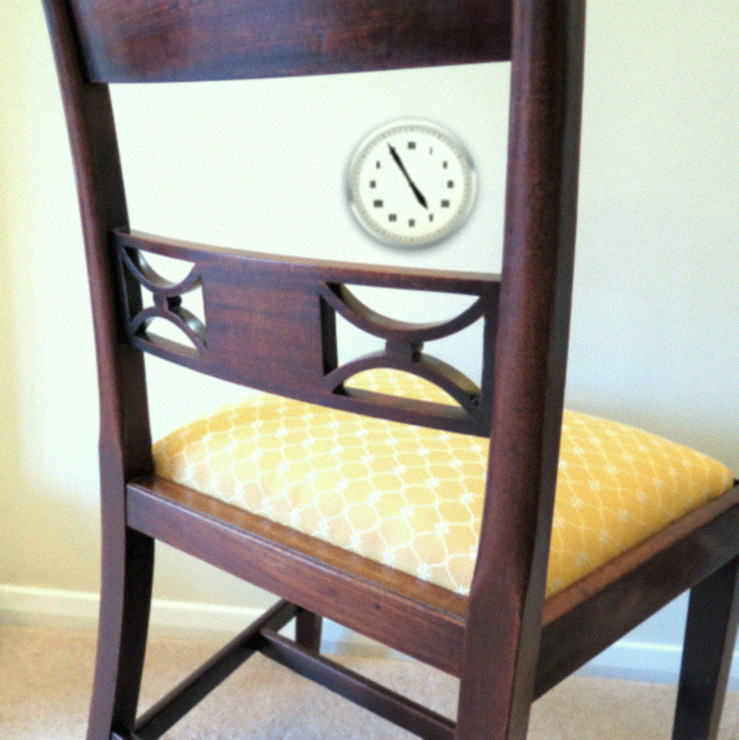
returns {"hour": 4, "minute": 55}
